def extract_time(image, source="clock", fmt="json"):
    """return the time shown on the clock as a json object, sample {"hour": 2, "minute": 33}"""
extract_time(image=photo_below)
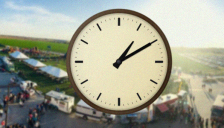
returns {"hour": 1, "minute": 10}
